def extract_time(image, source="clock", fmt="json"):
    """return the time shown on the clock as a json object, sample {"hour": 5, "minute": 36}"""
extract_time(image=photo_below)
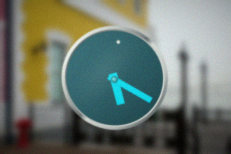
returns {"hour": 5, "minute": 19}
